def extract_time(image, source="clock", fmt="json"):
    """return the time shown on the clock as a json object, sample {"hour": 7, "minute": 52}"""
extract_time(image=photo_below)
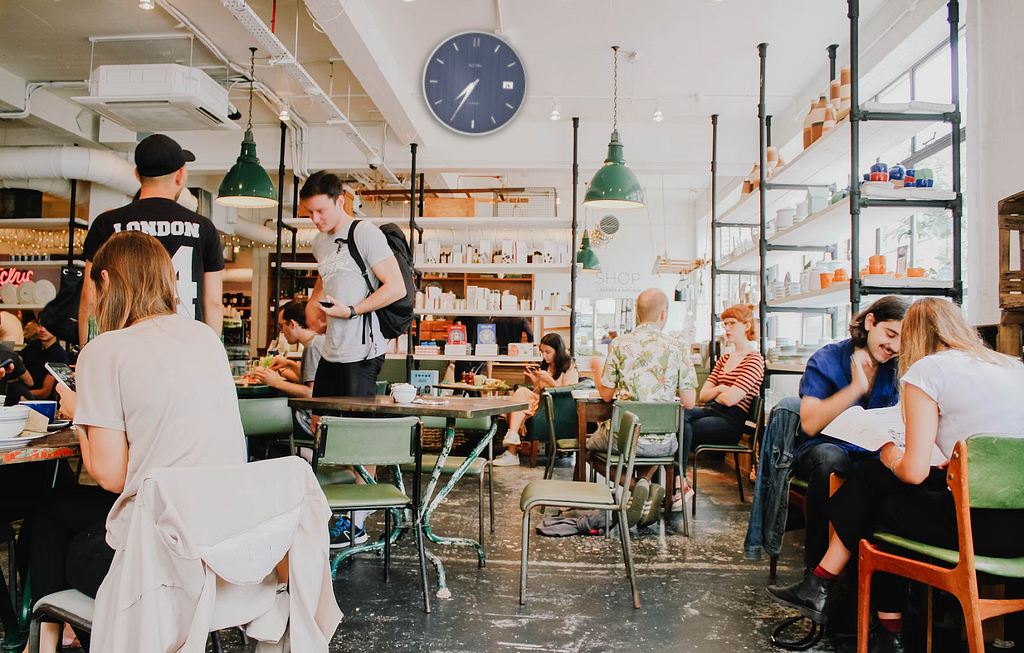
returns {"hour": 7, "minute": 35}
